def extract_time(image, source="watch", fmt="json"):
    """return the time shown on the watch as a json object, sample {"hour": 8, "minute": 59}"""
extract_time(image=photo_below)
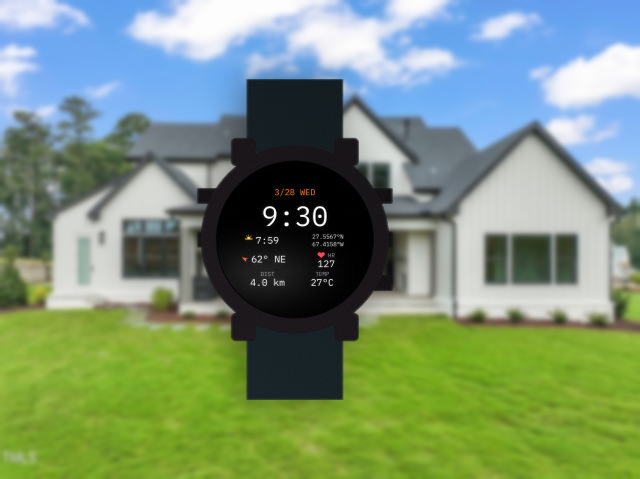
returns {"hour": 9, "minute": 30}
